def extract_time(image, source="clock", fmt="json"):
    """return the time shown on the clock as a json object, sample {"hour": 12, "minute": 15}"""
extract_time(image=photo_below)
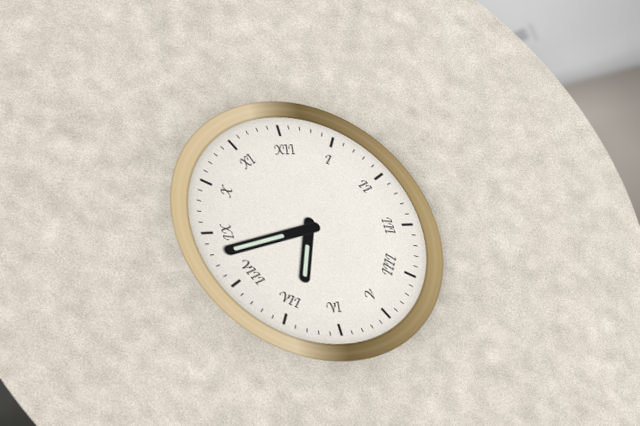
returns {"hour": 6, "minute": 43}
